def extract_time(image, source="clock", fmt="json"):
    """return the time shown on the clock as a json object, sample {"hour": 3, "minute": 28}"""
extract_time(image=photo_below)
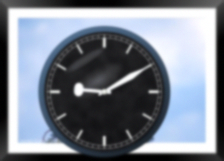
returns {"hour": 9, "minute": 10}
